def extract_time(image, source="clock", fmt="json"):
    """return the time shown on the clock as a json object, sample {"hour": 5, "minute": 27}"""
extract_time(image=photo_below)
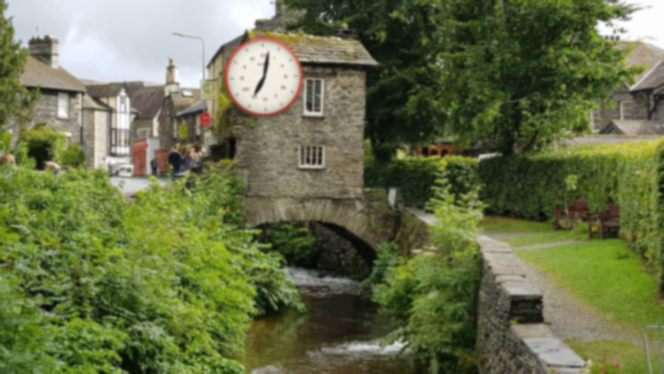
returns {"hour": 7, "minute": 2}
